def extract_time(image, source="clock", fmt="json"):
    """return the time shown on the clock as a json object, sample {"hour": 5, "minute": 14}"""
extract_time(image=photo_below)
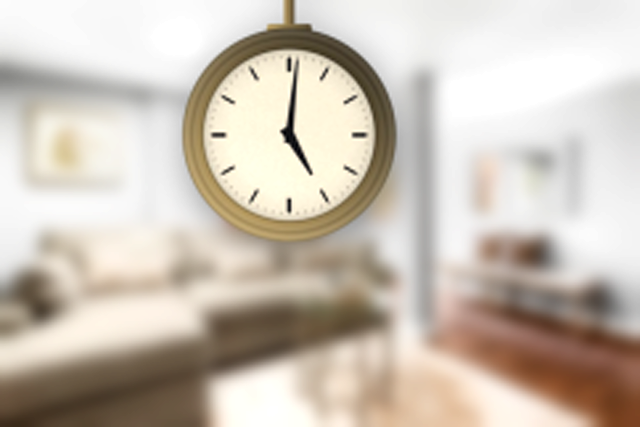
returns {"hour": 5, "minute": 1}
